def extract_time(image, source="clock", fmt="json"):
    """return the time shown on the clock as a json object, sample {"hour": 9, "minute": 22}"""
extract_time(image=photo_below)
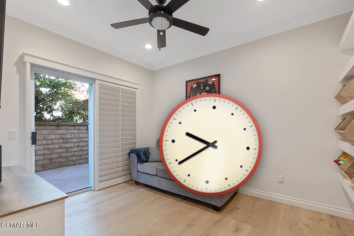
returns {"hour": 9, "minute": 39}
